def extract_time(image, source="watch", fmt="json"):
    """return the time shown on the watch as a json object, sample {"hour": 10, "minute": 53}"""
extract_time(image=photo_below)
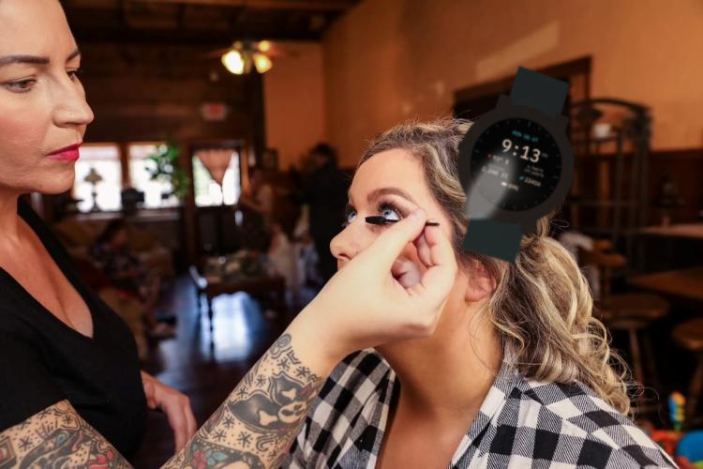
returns {"hour": 9, "minute": 13}
